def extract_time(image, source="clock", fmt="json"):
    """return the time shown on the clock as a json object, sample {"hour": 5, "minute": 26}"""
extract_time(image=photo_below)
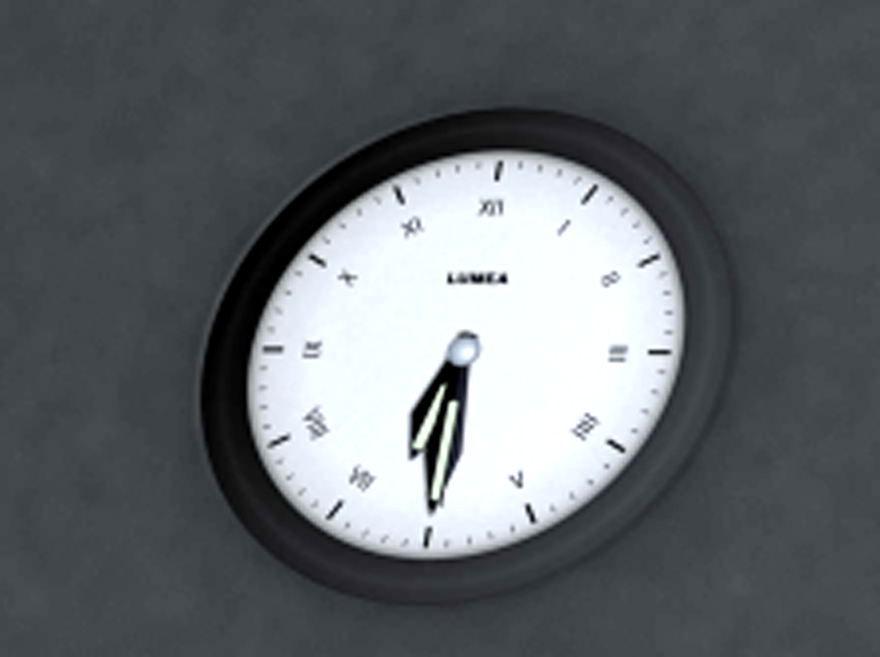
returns {"hour": 6, "minute": 30}
